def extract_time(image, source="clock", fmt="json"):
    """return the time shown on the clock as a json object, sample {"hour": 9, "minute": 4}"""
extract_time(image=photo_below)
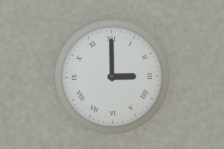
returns {"hour": 3, "minute": 0}
